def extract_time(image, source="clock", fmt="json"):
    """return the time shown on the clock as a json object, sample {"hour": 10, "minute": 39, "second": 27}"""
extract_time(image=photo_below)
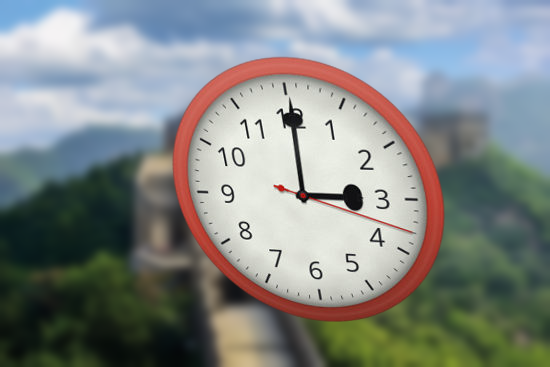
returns {"hour": 3, "minute": 0, "second": 18}
